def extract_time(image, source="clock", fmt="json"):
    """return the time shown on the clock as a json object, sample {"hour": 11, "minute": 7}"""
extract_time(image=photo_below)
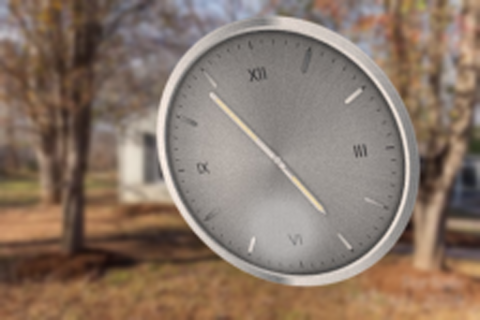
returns {"hour": 4, "minute": 54}
